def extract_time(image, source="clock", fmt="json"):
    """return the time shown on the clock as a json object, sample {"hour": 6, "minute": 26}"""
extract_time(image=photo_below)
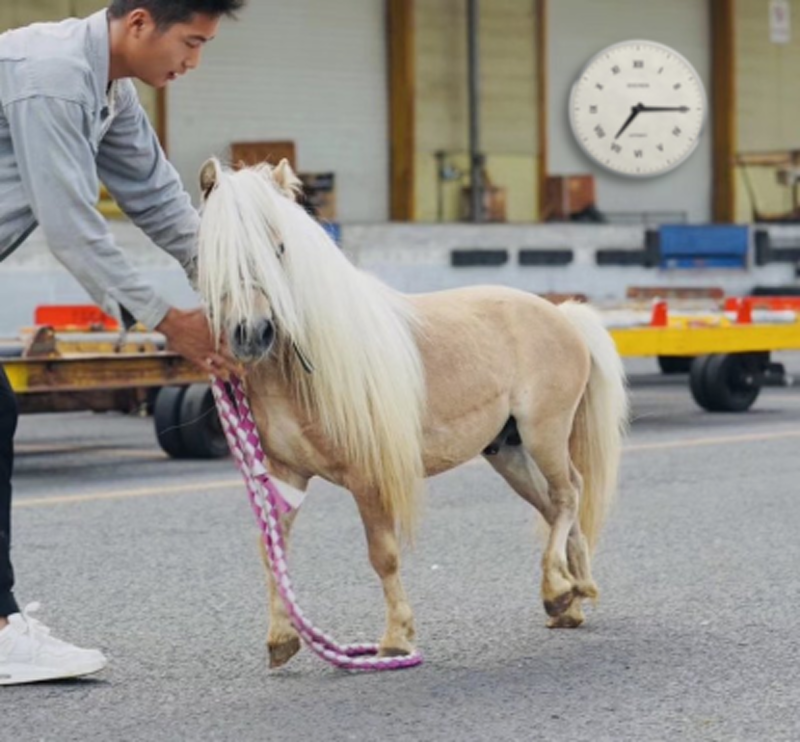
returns {"hour": 7, "minute": 15}
